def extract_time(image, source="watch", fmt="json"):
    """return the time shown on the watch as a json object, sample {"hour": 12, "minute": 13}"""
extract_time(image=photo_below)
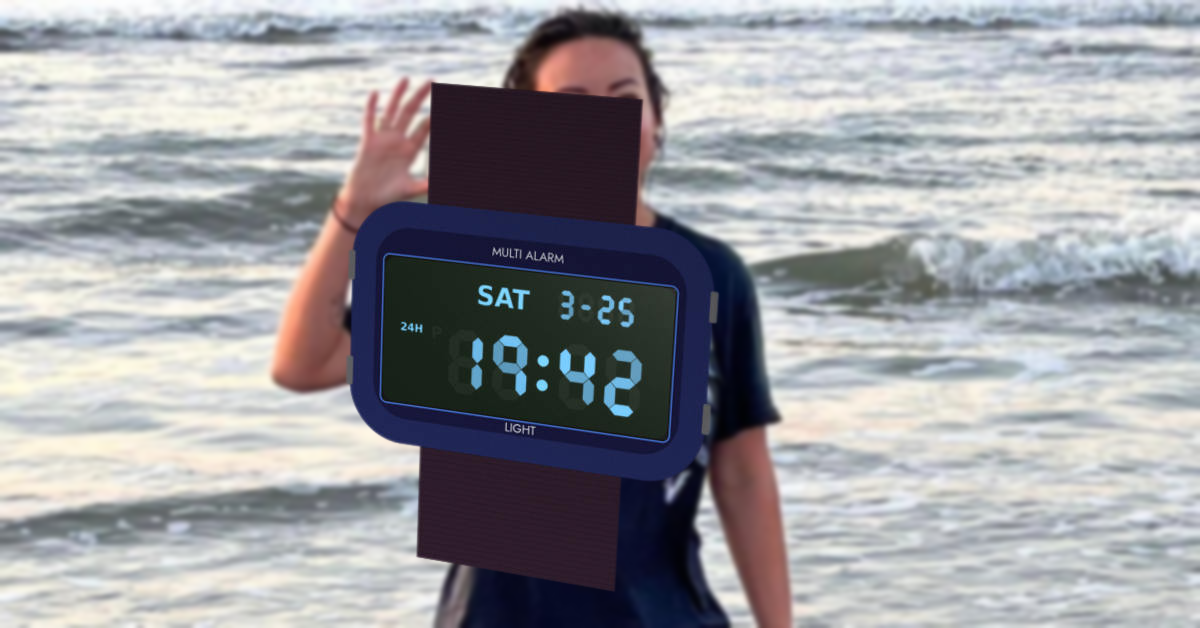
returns {"hour": 19, "minute": 42}
